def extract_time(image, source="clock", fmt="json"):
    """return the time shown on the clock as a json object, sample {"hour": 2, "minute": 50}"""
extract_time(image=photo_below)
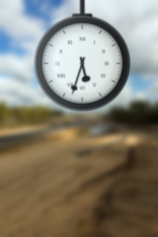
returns {"hour": 5, "minute": 33}
